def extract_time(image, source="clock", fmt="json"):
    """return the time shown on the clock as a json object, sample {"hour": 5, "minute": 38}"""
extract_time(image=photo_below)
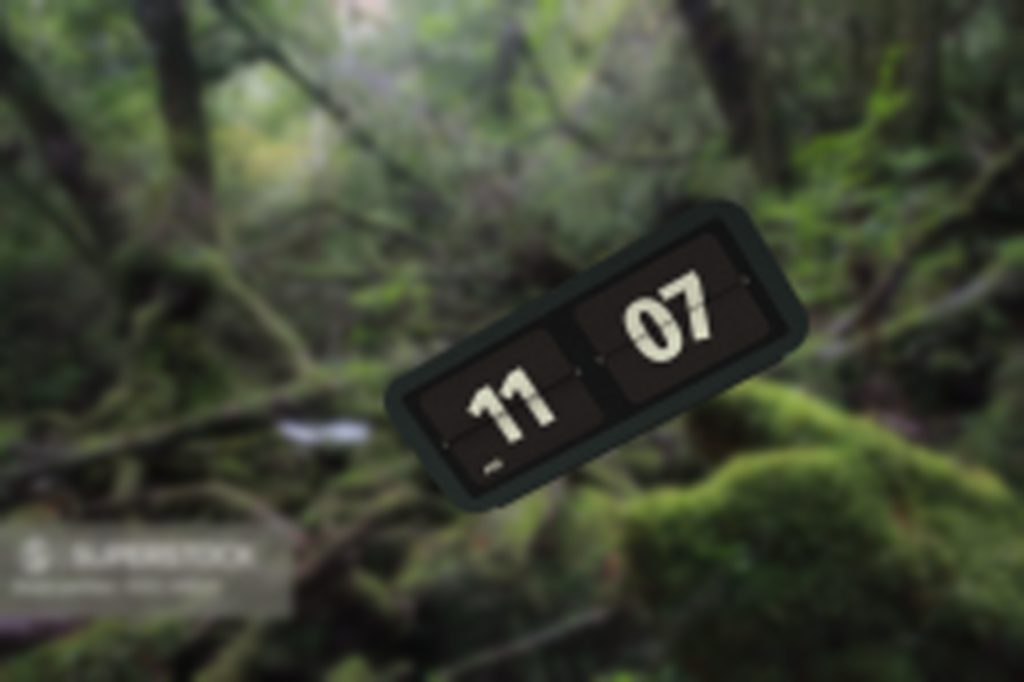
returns {"hour": 11, "minute": 7}
